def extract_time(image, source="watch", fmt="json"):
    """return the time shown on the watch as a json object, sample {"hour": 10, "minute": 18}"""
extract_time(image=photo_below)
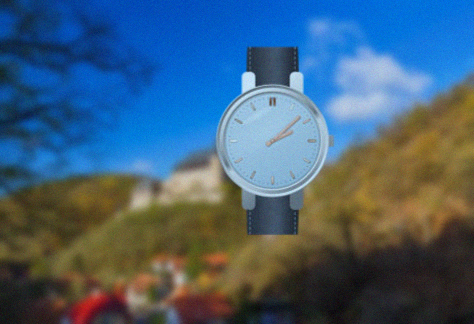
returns {"hour": 2, "minute": 8}
